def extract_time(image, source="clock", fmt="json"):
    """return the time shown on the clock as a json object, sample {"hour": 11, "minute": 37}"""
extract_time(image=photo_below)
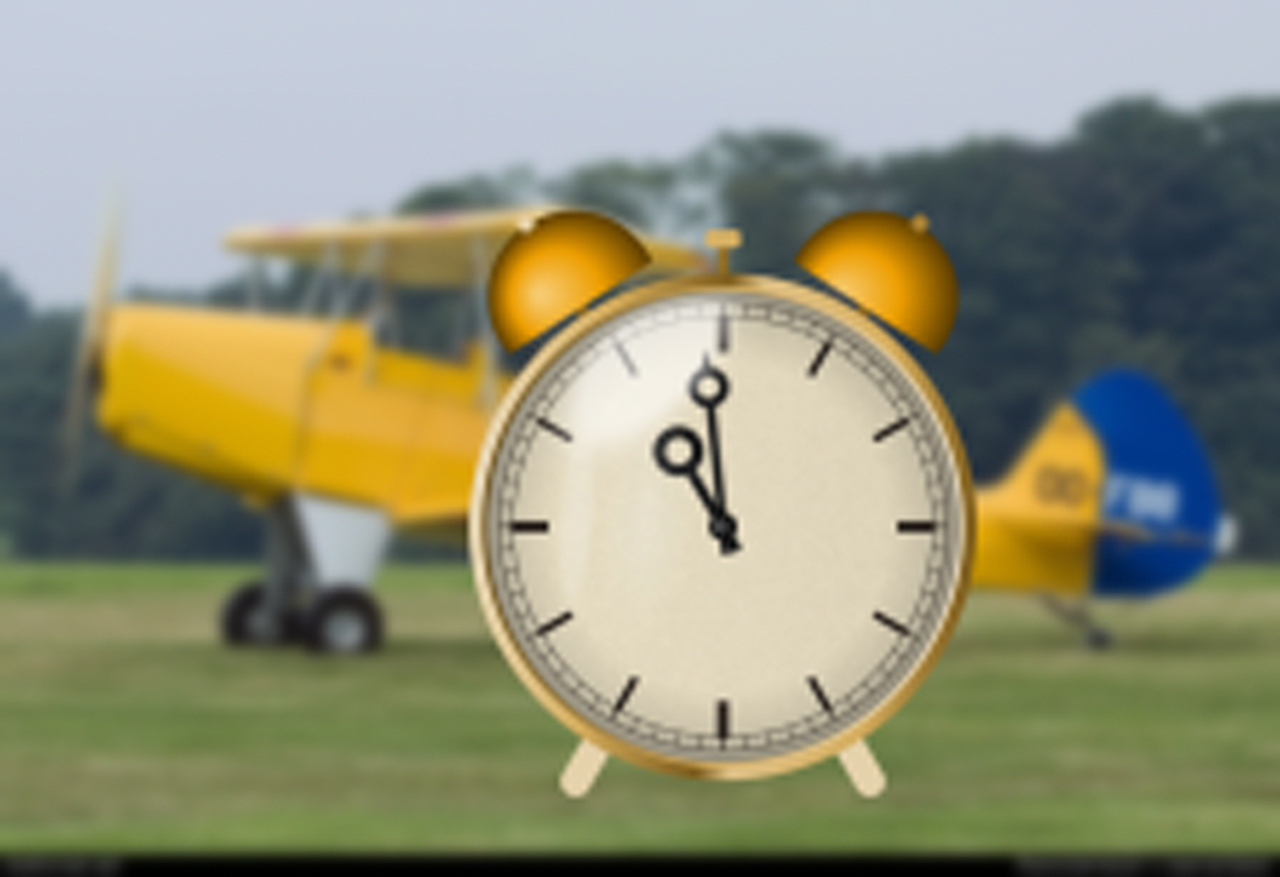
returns {"hour": 10, "minute": 59}
